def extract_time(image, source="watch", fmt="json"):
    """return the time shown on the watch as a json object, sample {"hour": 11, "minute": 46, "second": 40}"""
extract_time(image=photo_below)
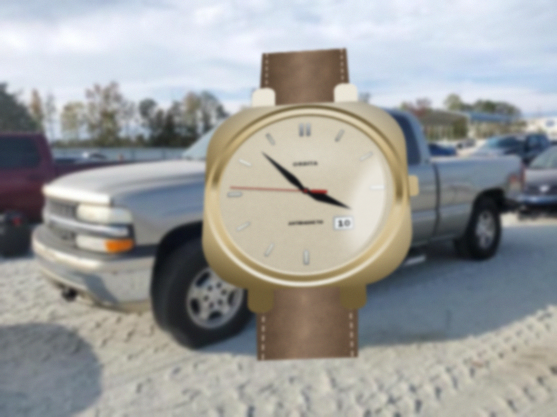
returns {"hour": 3, "minute": 52, "second": 46}
